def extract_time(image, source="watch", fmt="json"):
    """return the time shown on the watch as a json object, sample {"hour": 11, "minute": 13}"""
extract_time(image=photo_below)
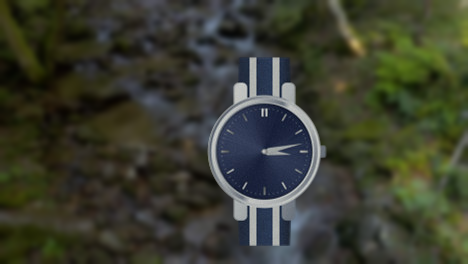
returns {"hour": 3, "minute": 13}
